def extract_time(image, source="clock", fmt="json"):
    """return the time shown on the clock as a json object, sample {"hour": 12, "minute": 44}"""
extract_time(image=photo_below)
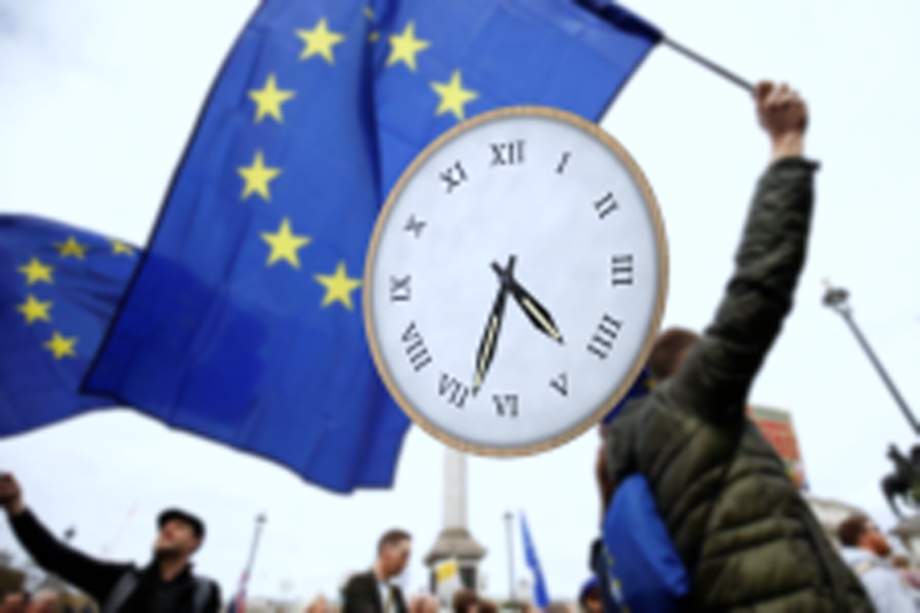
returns {"hour": 4, "minute": 33}
